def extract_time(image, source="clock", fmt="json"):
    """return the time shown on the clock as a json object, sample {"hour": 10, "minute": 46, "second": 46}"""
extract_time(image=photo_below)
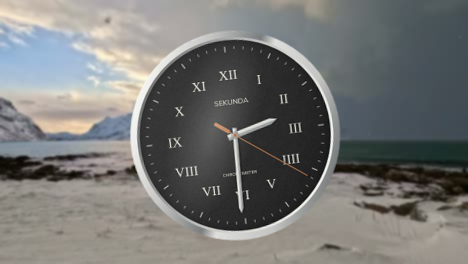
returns {"hour": 2, "minute": 30, "second": 21}
